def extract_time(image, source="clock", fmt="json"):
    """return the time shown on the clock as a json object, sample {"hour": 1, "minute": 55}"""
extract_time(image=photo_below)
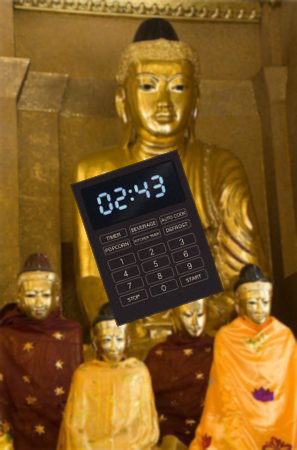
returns {"hour": 2, "minute": 43}
